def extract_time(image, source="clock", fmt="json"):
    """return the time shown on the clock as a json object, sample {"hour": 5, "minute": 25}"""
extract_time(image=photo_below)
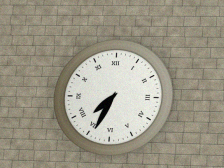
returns {"hour": 7, "minute": 34}
